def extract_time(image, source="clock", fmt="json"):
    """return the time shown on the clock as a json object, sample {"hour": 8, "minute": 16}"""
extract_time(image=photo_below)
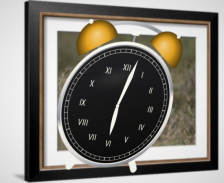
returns {"hour": 6, "minute": 2}
